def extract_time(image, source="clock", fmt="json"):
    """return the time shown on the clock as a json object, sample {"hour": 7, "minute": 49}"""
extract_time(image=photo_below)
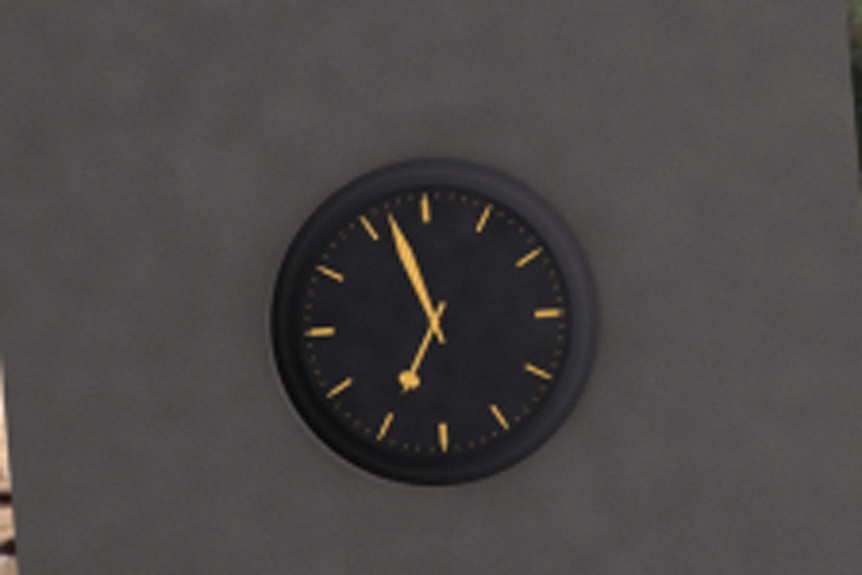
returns {"hour": 6, "minute": 57}
